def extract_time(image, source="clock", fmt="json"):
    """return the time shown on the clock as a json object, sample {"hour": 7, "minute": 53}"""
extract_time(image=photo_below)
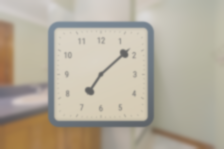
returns {"hour": 7, "minute": 8}
